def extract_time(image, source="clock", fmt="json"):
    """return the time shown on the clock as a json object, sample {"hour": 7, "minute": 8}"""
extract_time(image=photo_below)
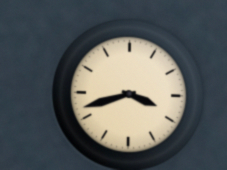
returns {"hour": 3, "minute": 42}
